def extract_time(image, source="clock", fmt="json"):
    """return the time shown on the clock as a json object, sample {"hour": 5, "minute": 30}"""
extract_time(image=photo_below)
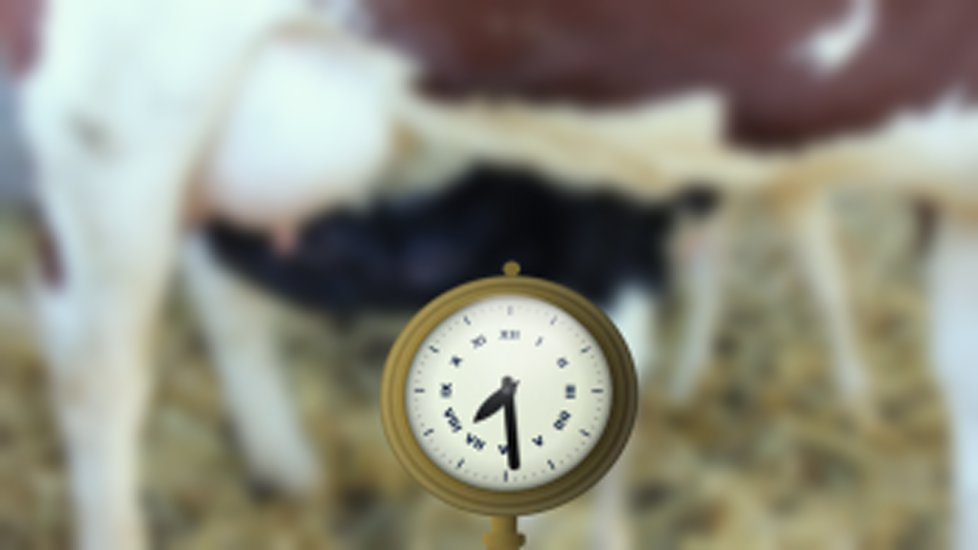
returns {"hour": 7, "minute": 29}
